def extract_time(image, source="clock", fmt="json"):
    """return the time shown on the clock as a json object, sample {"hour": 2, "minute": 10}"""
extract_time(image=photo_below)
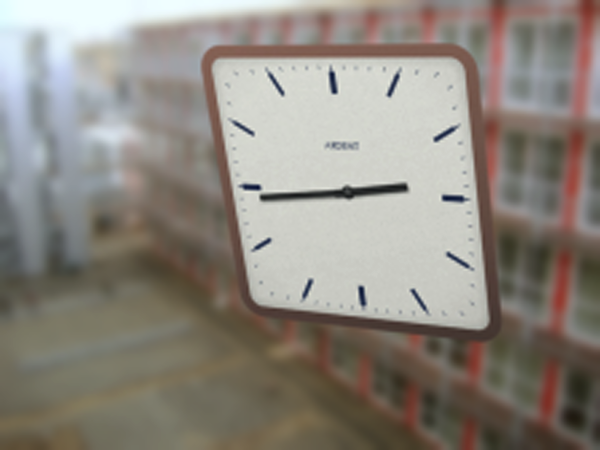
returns {"hour": 2, "minute": 44}
